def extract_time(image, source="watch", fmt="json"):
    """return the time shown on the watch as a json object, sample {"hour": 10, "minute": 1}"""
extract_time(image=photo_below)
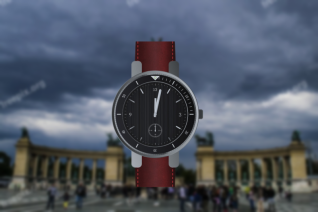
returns {"hour": 12, "minute": 2}
